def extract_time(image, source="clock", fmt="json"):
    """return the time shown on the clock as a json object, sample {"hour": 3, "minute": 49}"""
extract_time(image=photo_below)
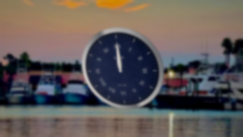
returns {"hour": 12, "minute": 0}
